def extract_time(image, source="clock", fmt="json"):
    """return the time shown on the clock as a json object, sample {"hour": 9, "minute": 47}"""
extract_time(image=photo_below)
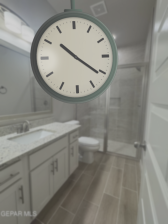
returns {"hour": 10, "minute": 21}
